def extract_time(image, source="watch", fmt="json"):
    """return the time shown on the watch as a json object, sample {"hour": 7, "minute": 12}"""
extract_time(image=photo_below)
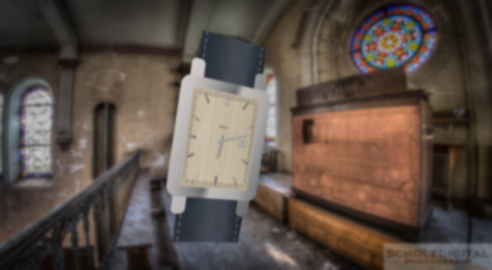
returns {"hour": 6, "minute": 12}
